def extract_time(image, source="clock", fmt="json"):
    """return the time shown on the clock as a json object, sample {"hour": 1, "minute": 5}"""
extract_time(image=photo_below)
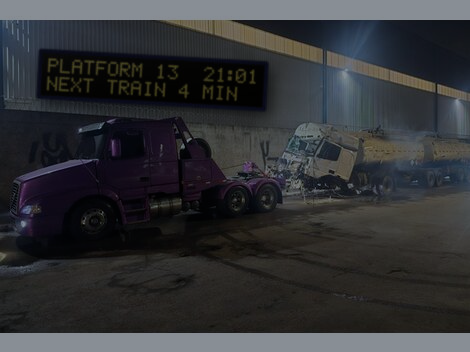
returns {"hour": 21, "minute": 1}
